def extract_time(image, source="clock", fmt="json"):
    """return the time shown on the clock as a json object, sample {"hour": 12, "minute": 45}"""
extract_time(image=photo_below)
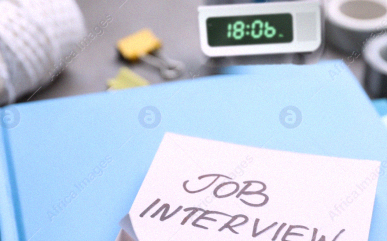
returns {"hour": 18, "minute": 6}
